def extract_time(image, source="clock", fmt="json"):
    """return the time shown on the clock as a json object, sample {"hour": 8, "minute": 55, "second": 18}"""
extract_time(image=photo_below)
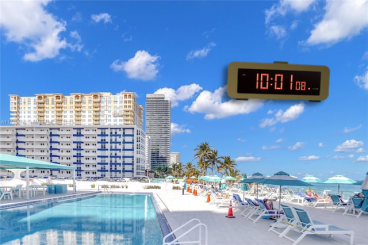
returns {"hour": 10, "minute": 1, "second": 8}
